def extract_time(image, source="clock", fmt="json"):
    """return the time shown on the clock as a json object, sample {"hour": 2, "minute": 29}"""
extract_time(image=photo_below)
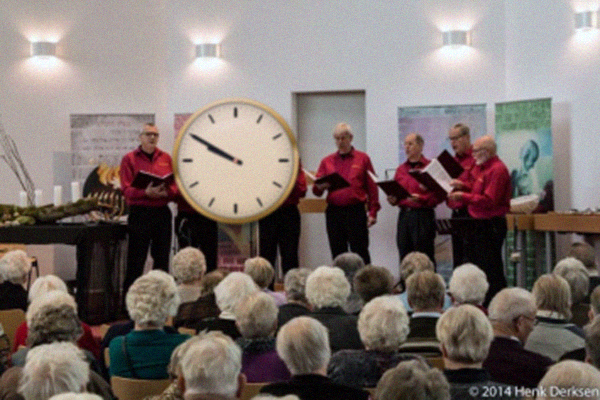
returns {"hour": 9, "minute": 50}
